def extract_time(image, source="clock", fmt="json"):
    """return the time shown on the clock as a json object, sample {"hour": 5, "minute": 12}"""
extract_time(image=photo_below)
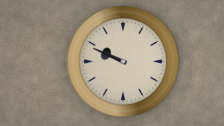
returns {"hour": 9, "minute": 49}
